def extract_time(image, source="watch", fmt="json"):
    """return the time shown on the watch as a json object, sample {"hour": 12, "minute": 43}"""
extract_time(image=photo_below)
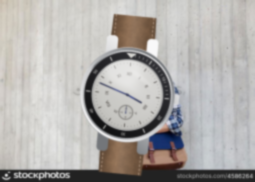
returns {"hour": 3, "minute": 48}
